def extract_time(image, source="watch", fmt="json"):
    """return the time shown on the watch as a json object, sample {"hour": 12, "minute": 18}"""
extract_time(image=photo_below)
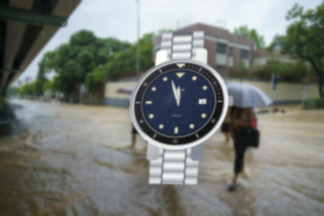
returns {"hour": 11, "minute": 57}
